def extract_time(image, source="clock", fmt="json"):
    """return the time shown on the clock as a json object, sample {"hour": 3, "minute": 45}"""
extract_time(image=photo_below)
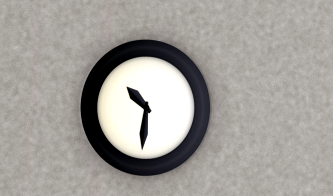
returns {"hour": 10, "minute": 31}
